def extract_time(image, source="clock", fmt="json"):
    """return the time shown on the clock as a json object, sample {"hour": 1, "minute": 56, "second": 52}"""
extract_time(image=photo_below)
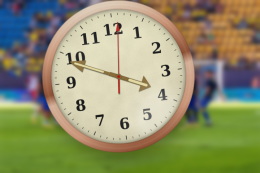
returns {"hour": 3, "minute": 49, "second": 1}
